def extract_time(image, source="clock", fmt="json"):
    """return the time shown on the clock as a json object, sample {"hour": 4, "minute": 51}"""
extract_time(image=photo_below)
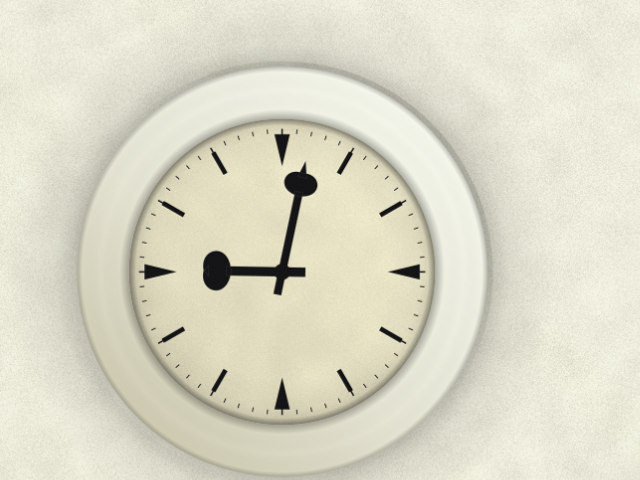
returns {"hour": 9, "minute": 2}
